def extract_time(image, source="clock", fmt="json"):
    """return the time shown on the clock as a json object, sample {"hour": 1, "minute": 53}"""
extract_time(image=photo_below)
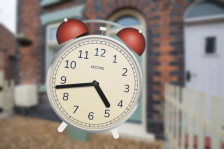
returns {"hour": 4, "minute": 43}
